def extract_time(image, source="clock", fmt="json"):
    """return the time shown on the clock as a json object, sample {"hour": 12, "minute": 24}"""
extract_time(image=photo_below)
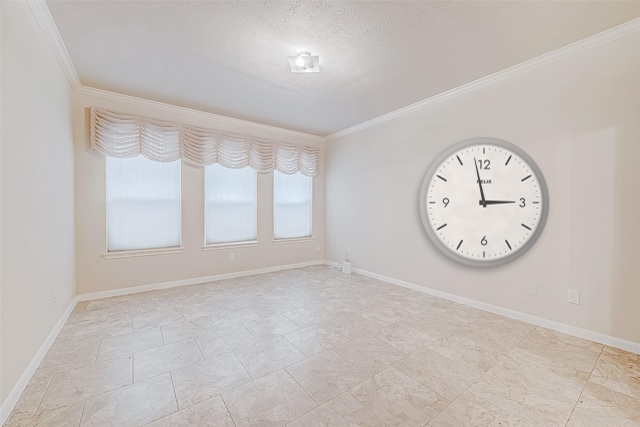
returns {"hour": 2, "minute": 58}
